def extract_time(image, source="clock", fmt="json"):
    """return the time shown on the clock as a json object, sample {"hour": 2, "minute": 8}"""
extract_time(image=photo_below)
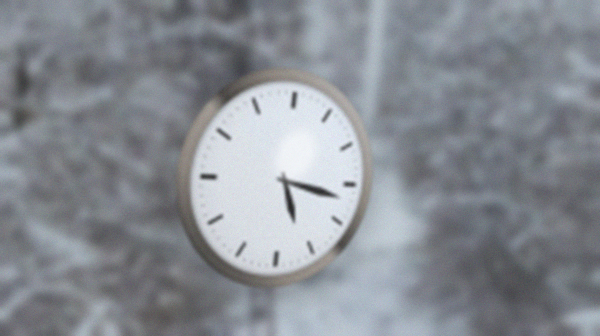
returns {"hour": 5, "minute": 17}
